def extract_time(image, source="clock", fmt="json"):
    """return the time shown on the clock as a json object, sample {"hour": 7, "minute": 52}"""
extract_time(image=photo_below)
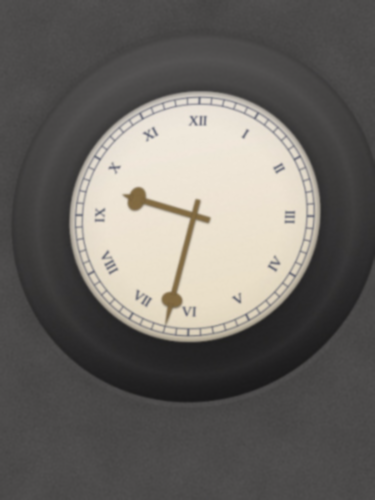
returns {"hour": 9, "minute": 32}
